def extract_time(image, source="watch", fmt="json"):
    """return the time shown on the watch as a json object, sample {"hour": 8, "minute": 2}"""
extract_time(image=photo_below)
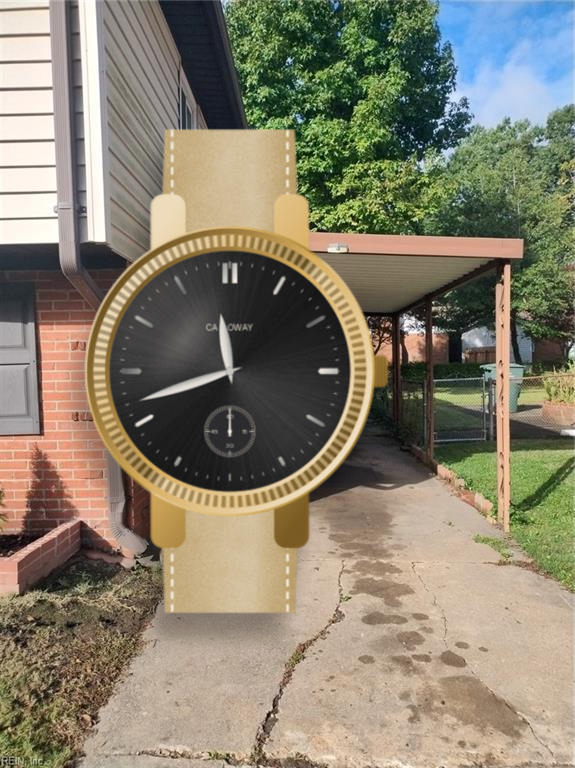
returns {"hour": 11, "minute": 42}
